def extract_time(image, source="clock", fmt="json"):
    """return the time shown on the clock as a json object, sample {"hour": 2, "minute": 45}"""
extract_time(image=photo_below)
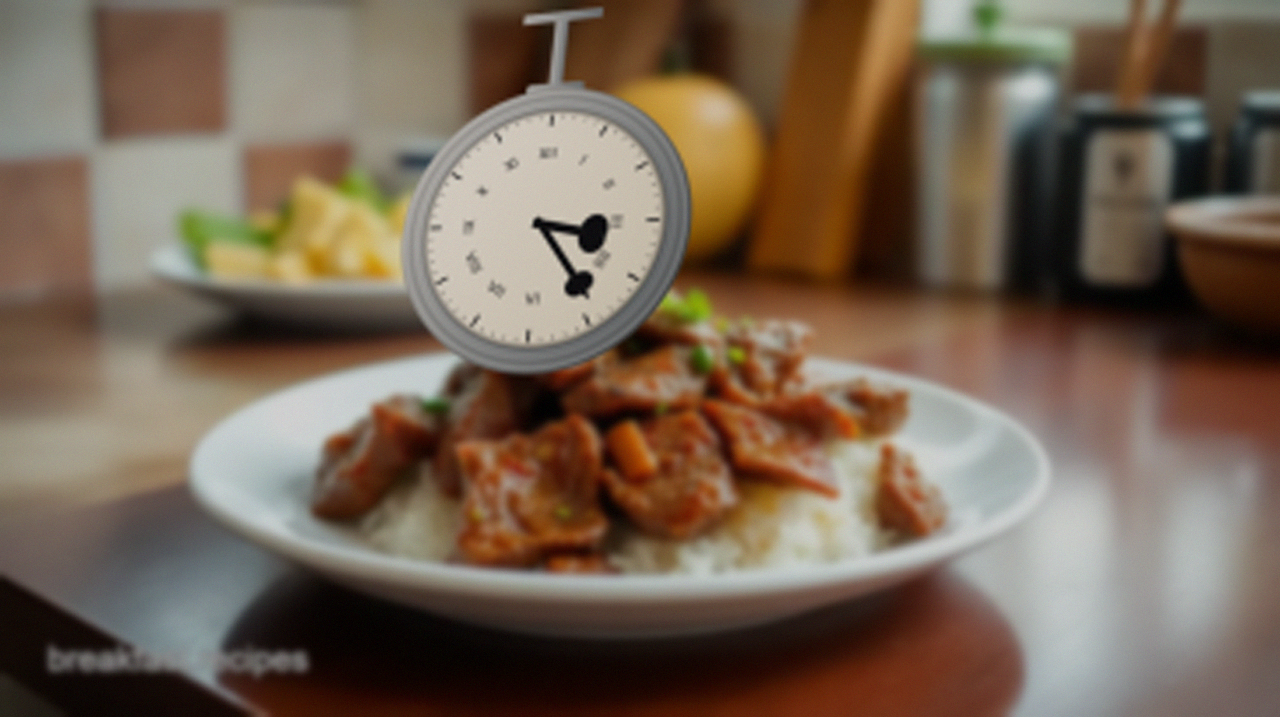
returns {"hour": 3, "minute": 24}
